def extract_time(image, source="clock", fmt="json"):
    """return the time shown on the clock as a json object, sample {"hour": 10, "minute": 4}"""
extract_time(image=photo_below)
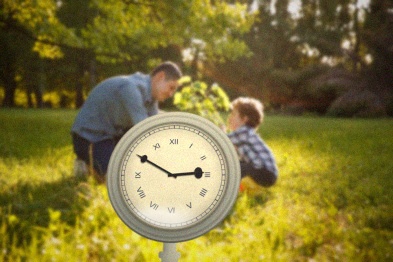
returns {"hour": 2, "minute": 50}
